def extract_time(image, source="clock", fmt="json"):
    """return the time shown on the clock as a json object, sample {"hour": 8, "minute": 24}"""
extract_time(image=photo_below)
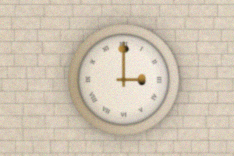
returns {"hour": 3, "minute": 0}
